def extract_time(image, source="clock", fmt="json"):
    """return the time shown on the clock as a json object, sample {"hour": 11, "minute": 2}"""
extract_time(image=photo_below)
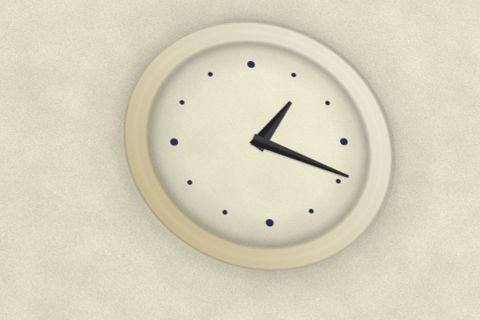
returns {"hour": 1, "minute": 19}
